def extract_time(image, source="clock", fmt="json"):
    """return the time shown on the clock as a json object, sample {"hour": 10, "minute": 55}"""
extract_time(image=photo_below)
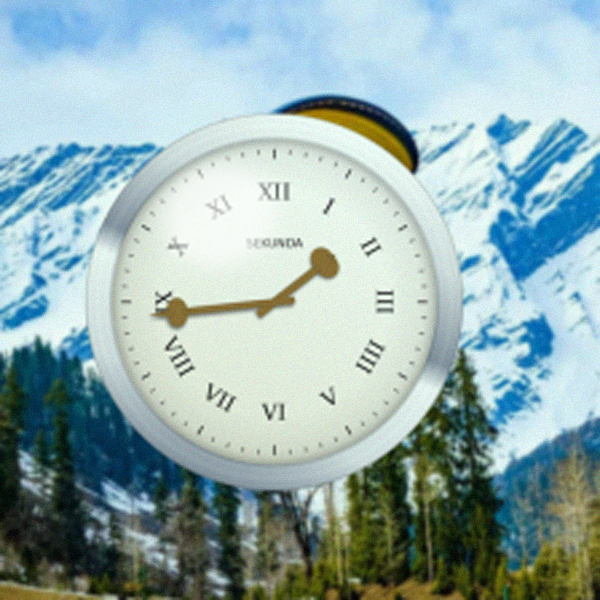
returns {"hour": 1, "minute": 44}
